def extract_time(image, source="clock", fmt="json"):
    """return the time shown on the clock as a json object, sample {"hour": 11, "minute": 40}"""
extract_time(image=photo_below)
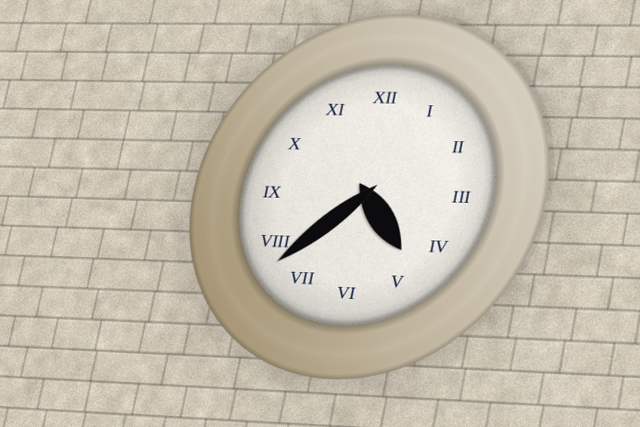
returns {"hour": 4, "minute": 38}
